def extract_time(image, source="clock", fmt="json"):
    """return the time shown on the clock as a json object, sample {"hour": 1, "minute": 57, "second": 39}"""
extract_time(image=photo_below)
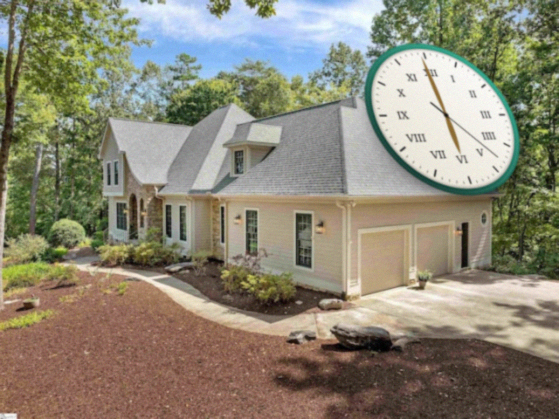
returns {"hour": 5, "minute": 59, "second": 23}
